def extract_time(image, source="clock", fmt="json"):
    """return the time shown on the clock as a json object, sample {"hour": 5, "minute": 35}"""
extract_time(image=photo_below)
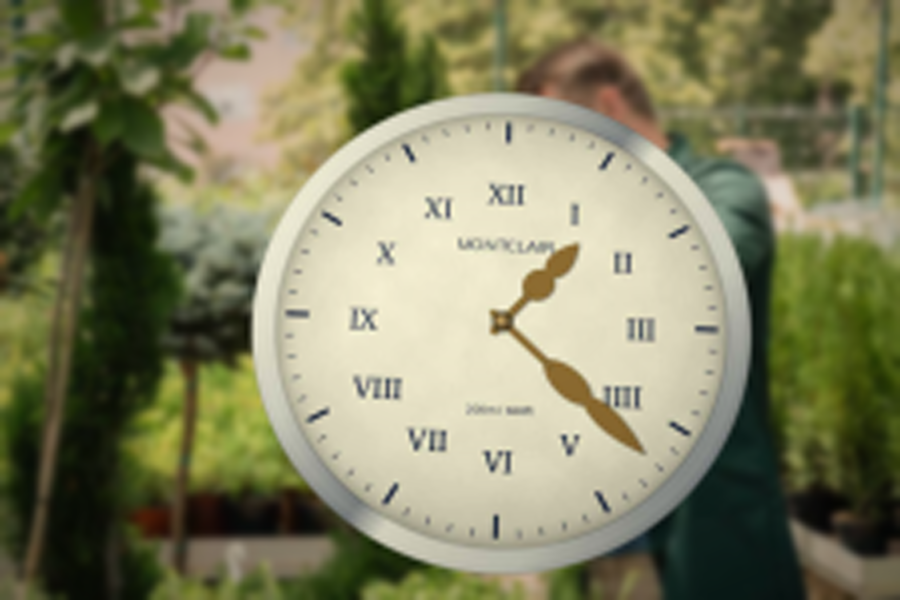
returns {"hour": 1, "minute": 22}
